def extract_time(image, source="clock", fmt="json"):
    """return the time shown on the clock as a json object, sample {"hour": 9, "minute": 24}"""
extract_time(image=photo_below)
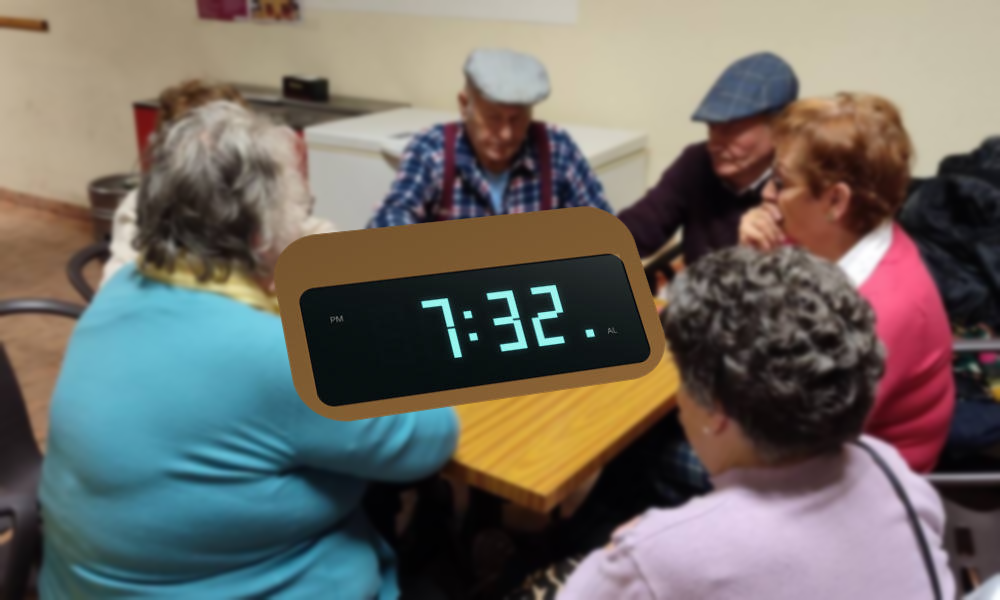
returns {"hour": 7, "minute": 32}
